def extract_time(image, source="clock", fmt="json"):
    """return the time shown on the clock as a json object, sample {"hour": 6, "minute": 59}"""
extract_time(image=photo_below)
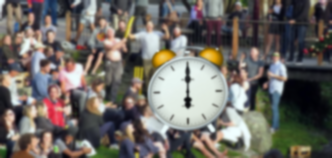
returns {"hour": 6, "minute": 0}
